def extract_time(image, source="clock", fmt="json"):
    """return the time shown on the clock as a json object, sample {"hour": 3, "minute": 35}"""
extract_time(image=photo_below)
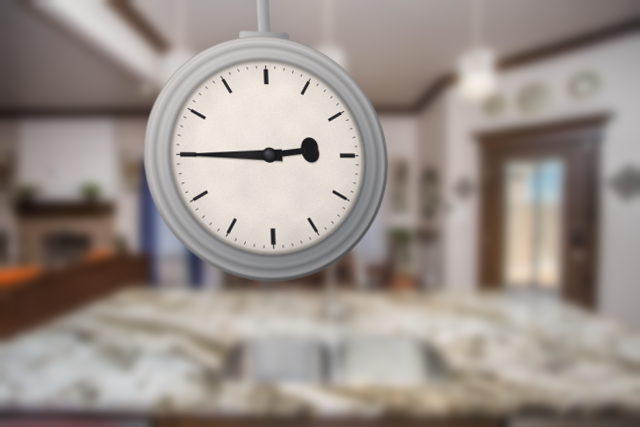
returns {"hour": 2, "minute": 45}
